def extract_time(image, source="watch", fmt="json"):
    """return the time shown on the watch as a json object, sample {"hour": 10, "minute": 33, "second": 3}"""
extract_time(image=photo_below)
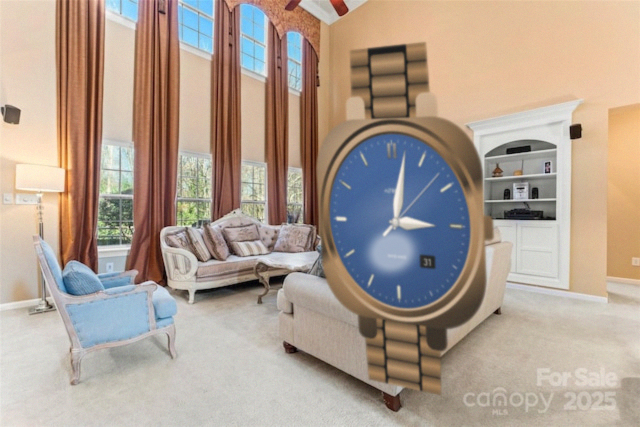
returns {"hour": 3, "minute": 2, "second": 8}
